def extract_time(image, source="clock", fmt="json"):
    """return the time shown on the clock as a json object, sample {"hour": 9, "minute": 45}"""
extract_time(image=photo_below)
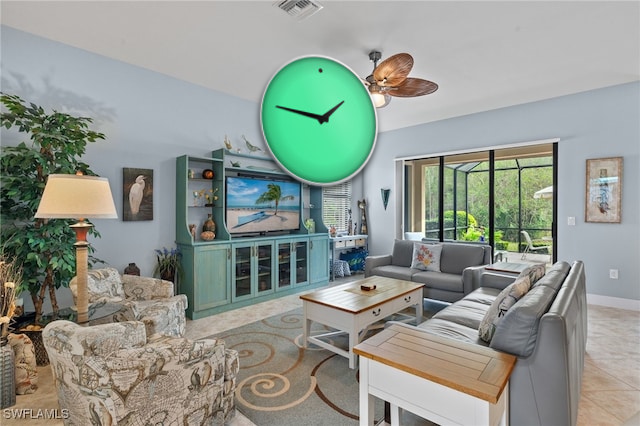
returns {"hour": 1, "minute": 47}
